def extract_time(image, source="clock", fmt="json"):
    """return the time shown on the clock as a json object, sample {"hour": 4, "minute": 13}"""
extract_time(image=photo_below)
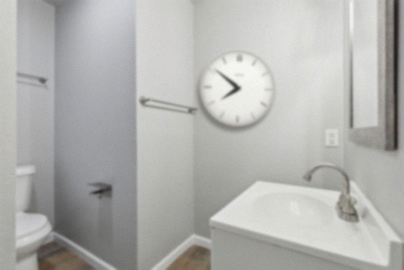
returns {"hour": 7, "minute": 51}
